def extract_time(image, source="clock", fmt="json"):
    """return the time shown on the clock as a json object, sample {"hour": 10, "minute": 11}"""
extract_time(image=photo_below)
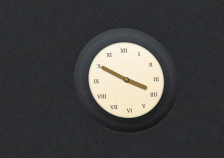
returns {"hour": 3, "minute": 50}
